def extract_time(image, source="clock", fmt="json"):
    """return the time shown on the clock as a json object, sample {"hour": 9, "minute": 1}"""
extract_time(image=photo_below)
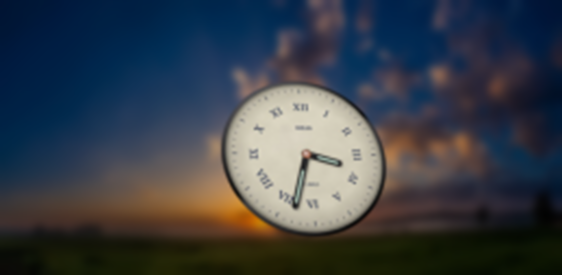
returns {"hour": 3, "minute": 33}
